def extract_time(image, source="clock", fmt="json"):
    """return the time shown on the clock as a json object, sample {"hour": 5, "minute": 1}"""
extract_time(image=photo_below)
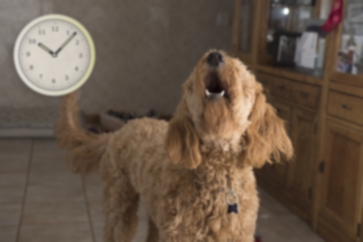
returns {"hour": 10, "minute": 7}
